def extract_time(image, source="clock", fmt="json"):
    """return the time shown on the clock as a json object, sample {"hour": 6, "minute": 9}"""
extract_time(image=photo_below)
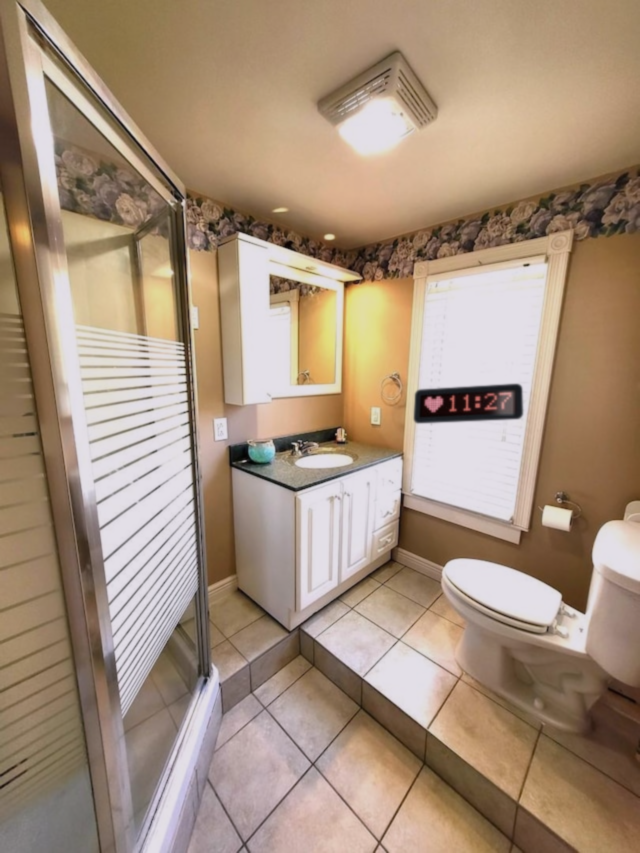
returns {"hour": 11, "minute": 27}
